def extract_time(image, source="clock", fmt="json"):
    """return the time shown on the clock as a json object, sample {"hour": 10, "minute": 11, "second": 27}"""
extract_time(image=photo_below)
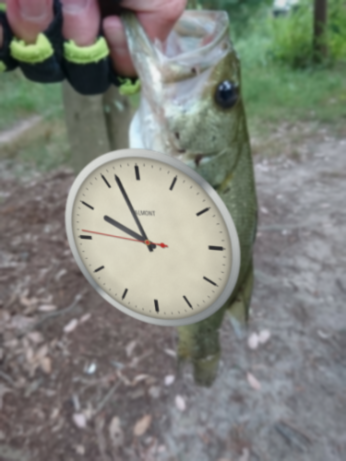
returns {"hour": 9, "minute": 56, "second": 46}
